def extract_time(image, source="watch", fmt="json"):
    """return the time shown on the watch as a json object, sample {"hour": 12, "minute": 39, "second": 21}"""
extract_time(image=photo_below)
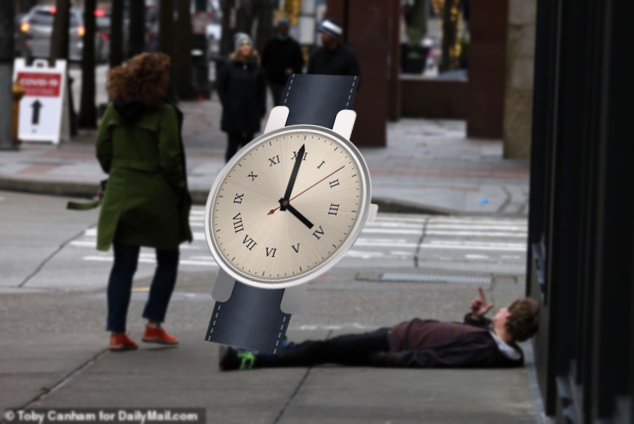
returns {"hour": 4, "minute": 0, "second": 8}
